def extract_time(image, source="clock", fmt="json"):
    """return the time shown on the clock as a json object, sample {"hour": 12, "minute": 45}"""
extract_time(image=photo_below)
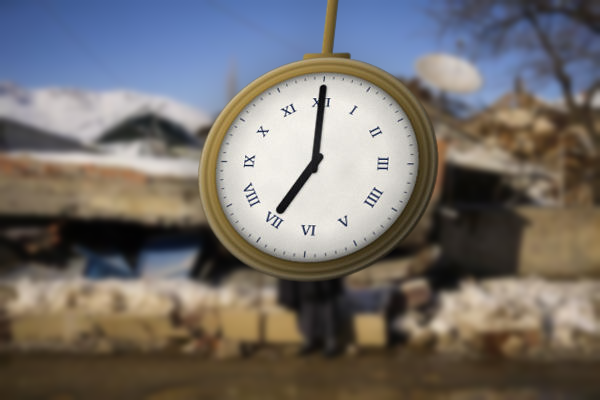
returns {"hour": 7, "minute": 0}
